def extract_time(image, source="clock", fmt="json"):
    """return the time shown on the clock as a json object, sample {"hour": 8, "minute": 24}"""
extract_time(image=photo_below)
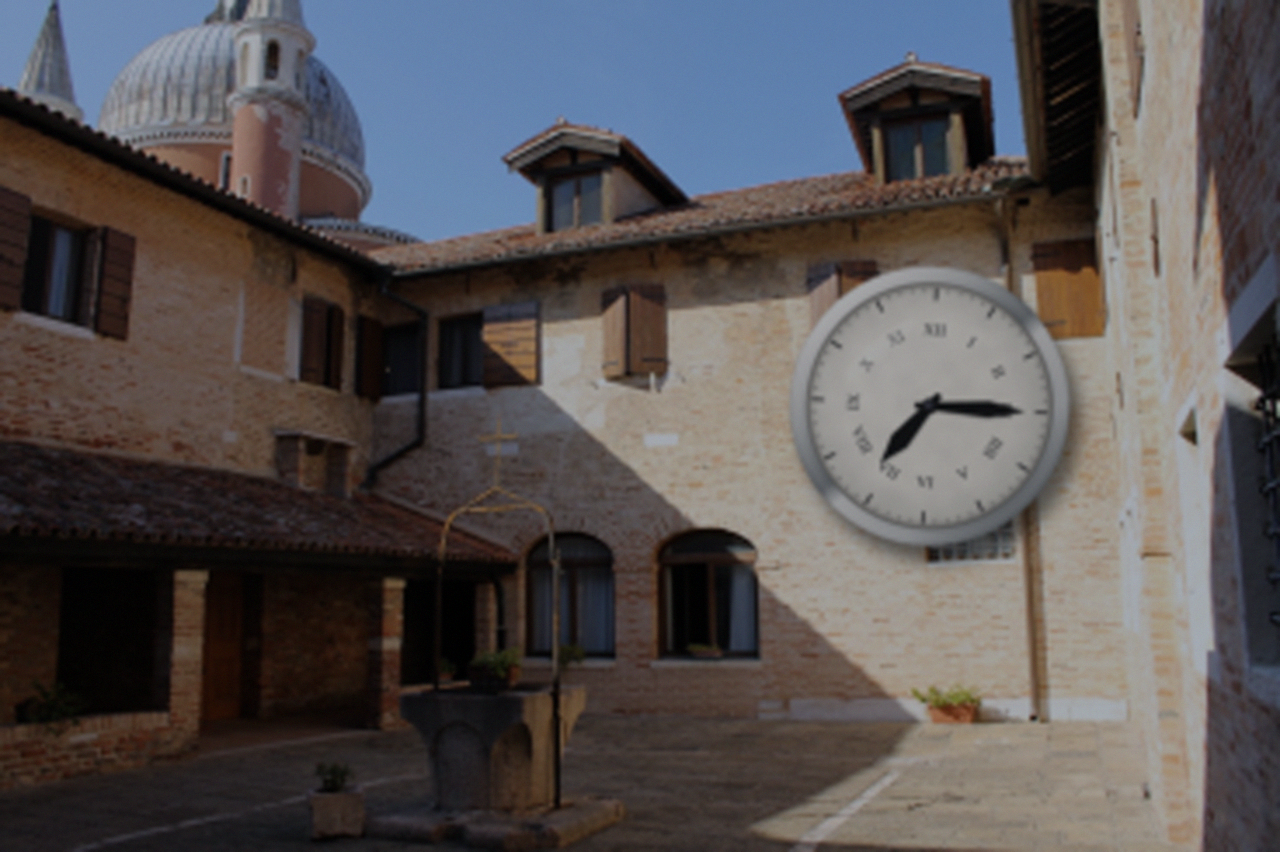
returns {"hour": 7, "minute": 15}
